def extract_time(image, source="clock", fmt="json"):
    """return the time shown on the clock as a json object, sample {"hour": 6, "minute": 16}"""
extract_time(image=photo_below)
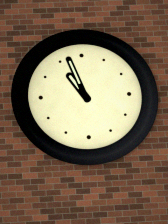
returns {"hour": 10, "minute": 57}
